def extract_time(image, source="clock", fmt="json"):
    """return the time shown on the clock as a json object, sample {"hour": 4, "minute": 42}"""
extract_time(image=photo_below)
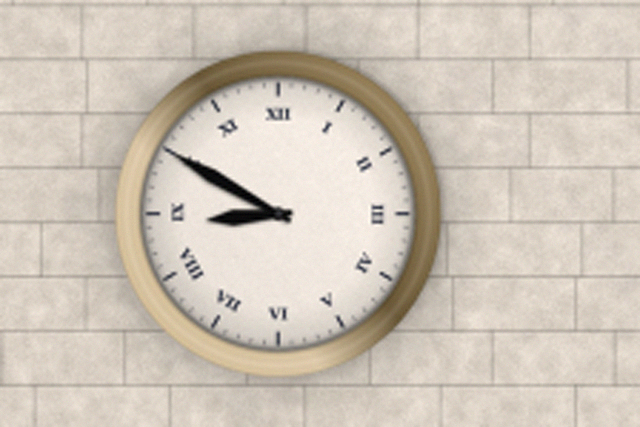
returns {"hour": 8, "minute": 50}
